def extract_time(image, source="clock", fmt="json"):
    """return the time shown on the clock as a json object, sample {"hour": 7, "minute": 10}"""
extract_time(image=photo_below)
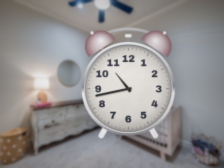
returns {"hour": 10, "minute": 43}
